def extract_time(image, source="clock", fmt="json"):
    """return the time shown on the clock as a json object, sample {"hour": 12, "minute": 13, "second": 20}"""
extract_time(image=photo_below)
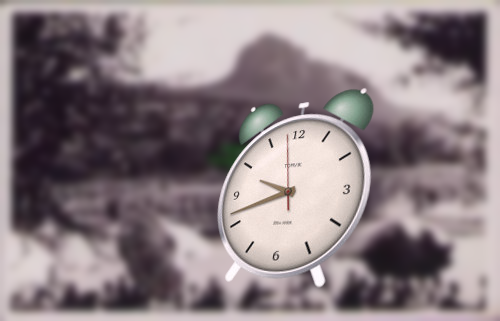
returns {"hour": 9, "minute": 41, "second": 58}
